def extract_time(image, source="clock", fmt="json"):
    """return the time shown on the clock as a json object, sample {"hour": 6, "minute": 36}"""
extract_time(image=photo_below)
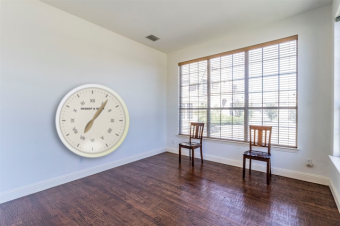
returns {"hour": 7, "minute": 6}
